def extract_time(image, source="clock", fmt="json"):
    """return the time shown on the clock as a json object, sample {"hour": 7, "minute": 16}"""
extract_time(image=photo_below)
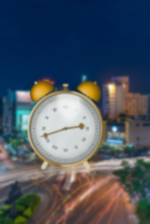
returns {"hour": 2, "minute": 42}
